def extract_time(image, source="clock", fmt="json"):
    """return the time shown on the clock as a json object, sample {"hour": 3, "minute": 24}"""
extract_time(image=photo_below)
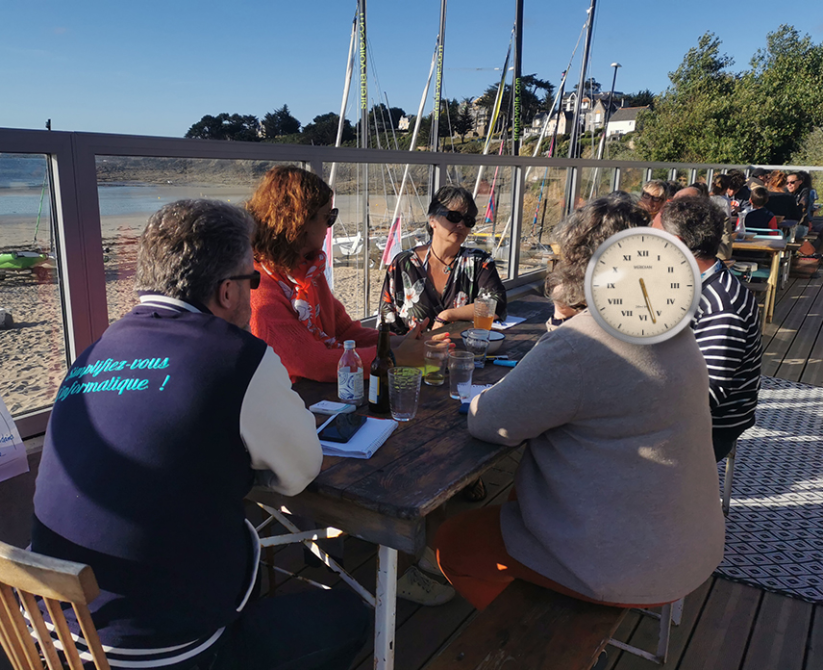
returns {"hour": 5, "minute": 27}
